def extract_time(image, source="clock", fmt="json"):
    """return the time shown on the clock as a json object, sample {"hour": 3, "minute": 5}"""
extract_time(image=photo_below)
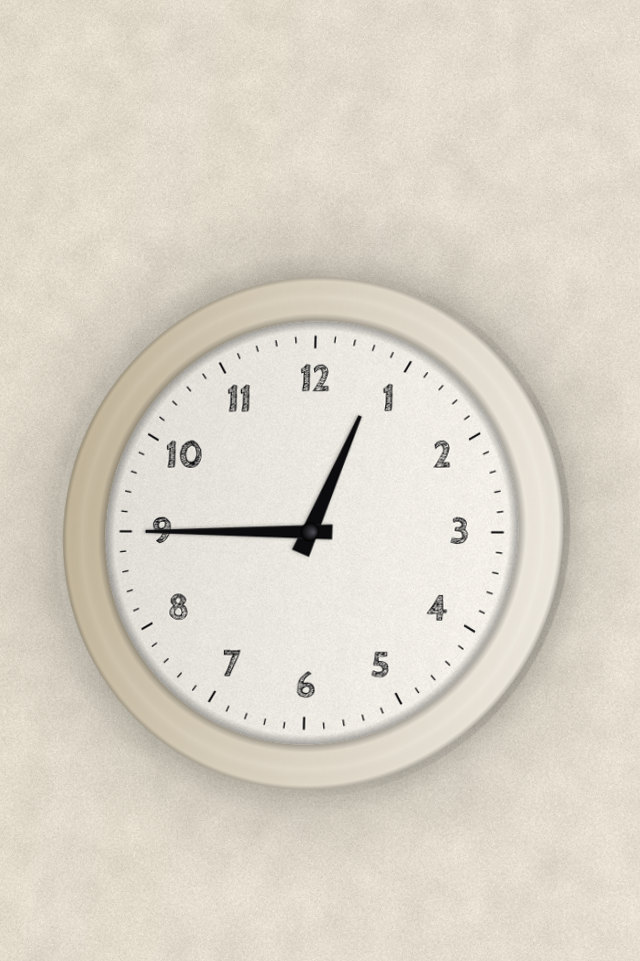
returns {"hour": 12, "minute": 45}
